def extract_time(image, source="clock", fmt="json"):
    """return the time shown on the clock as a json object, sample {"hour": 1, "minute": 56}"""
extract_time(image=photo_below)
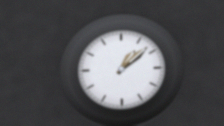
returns {"hour": 1, "minute": 8}
